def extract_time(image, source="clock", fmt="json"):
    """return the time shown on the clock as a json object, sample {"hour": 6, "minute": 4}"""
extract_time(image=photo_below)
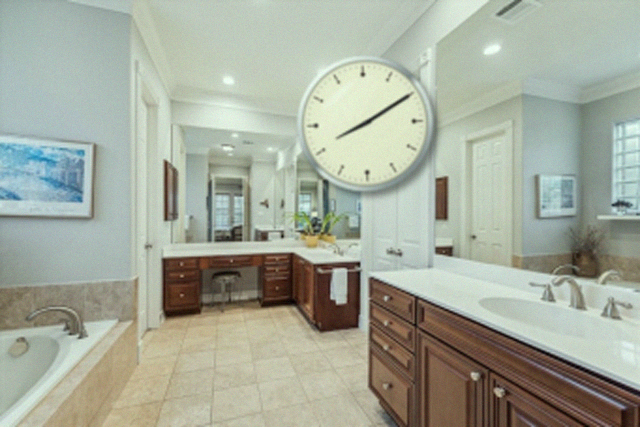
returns {"hour": 8, "minute": 10}
